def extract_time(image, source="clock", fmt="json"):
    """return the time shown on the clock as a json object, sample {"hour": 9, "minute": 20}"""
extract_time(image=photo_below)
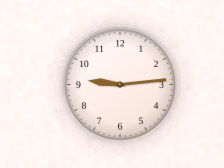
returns {"hour": 9, "minute": 14}
